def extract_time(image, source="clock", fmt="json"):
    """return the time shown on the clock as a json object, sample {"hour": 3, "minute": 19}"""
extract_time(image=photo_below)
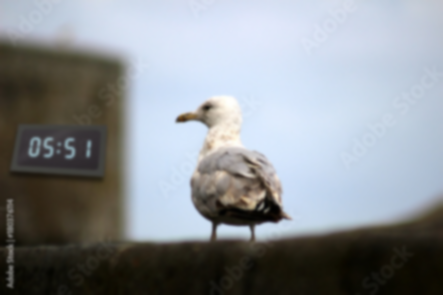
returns {"hour": 5, "minute": 51}
